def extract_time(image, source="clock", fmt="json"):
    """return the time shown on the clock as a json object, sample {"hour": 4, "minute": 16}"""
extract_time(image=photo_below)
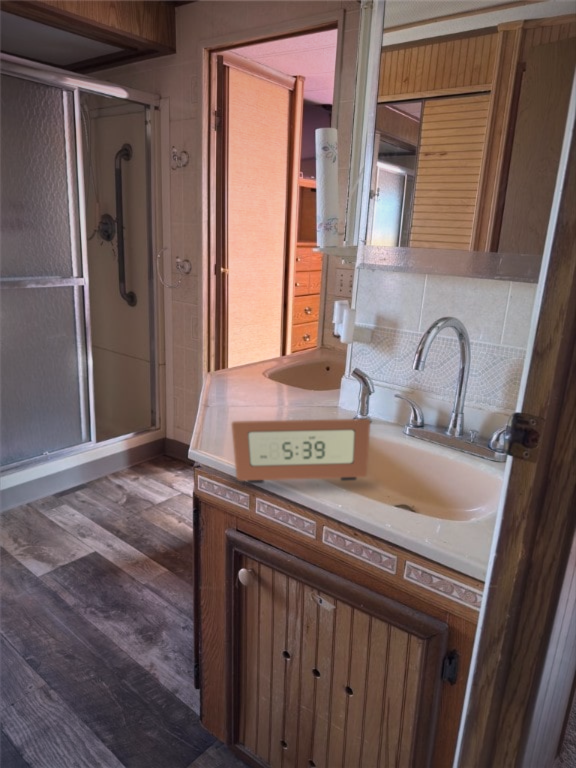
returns {"hour": 5, "minute": 39}
